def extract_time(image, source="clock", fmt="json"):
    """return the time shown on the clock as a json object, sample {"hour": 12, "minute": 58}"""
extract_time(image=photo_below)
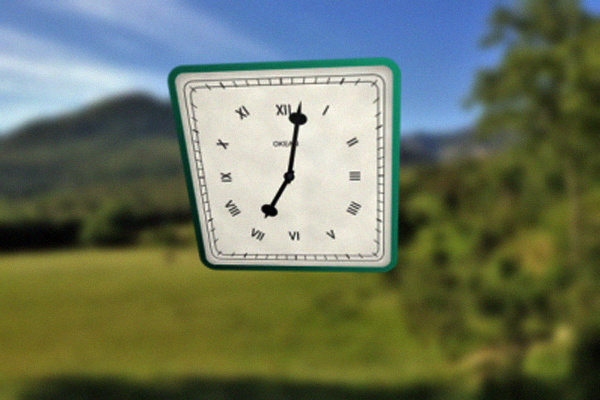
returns {"hour": 7, "minute": 2}
